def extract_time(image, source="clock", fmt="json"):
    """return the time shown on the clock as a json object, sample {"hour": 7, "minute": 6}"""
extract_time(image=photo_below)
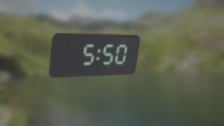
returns {"hour": 5, "minute": 50}
